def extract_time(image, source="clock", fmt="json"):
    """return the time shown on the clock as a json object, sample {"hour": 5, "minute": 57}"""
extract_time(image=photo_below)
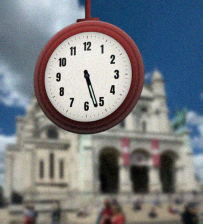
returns {"hour": 5, "minute": 27}
